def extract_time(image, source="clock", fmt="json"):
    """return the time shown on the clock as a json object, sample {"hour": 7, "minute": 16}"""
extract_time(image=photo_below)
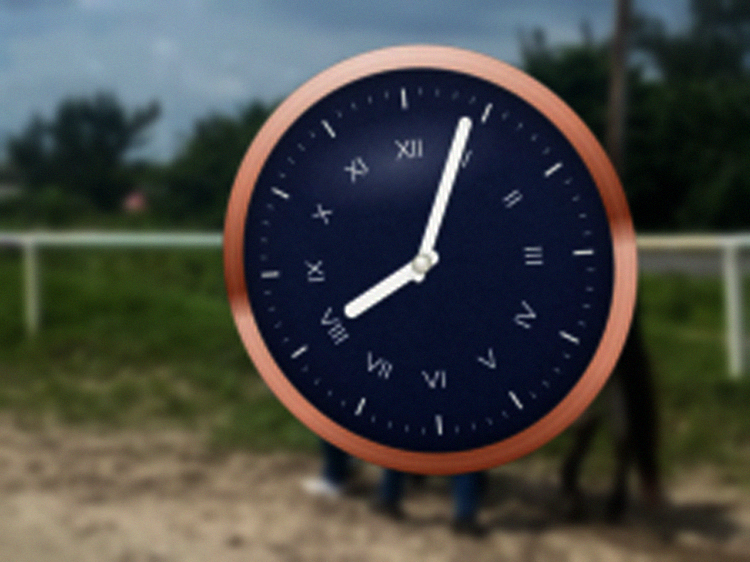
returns {"hour": 8, "minute": 4}
